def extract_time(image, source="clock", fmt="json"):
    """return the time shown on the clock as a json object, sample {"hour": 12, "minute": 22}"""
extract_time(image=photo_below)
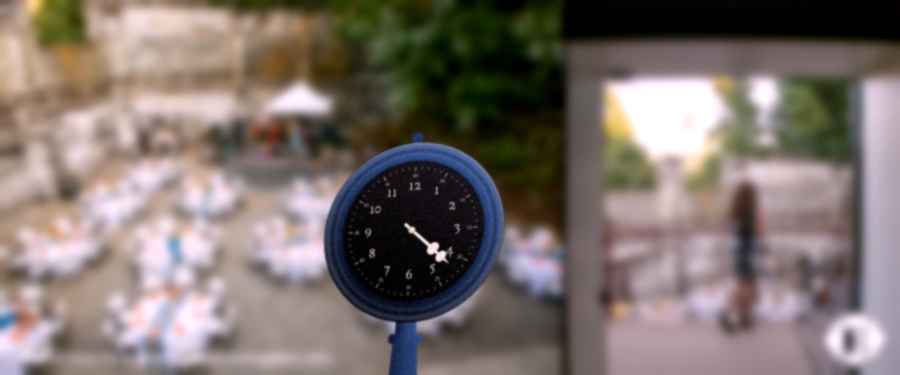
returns {"hour": 4, "minute": 22}
